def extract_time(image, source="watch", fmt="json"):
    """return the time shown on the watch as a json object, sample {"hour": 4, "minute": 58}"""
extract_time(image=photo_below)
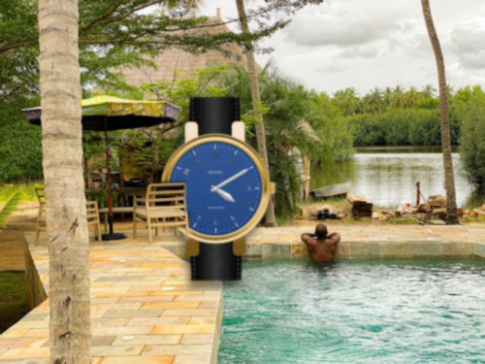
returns {"hour": 4, "minute": 10}
